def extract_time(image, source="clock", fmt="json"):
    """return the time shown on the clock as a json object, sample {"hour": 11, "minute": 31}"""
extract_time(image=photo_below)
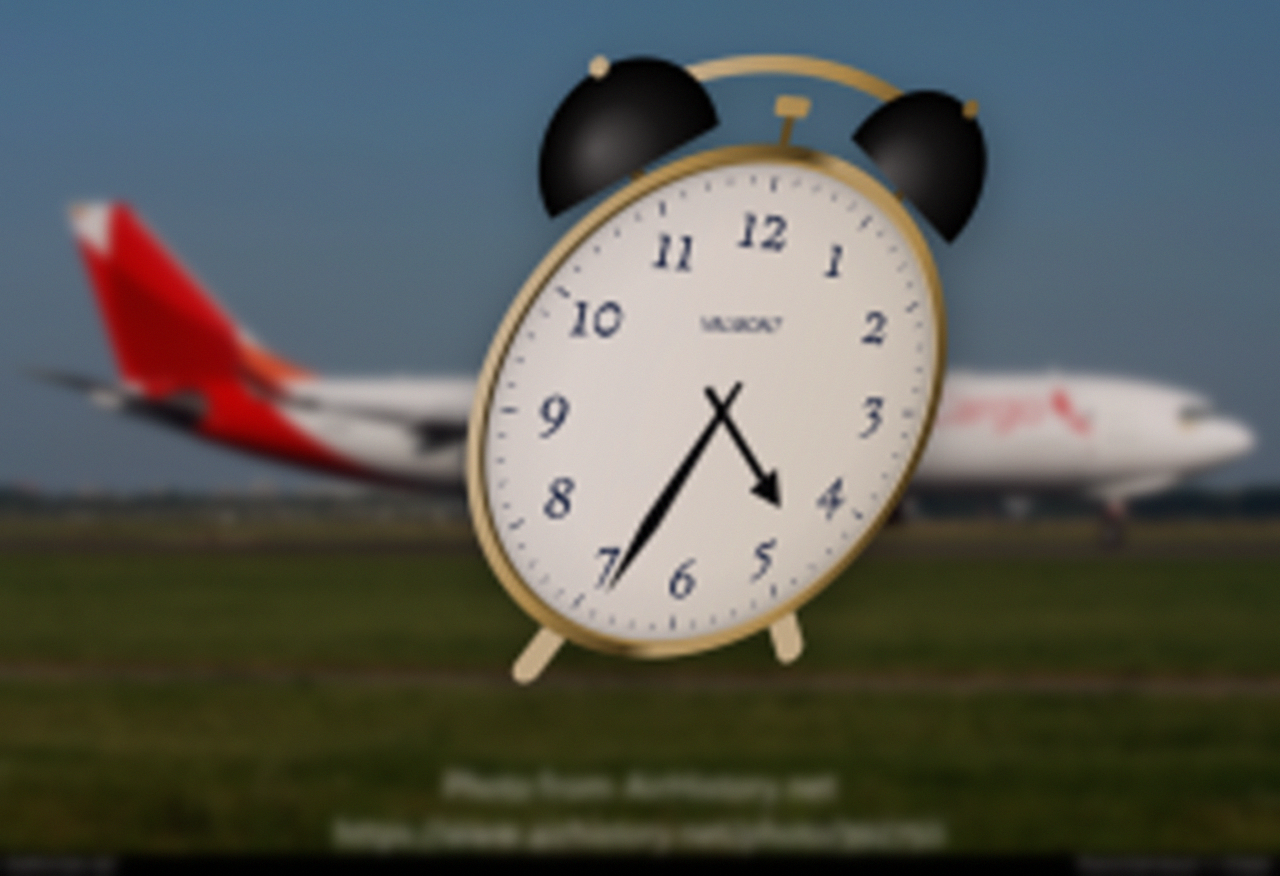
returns {"hour": 4, "minute": 34}
